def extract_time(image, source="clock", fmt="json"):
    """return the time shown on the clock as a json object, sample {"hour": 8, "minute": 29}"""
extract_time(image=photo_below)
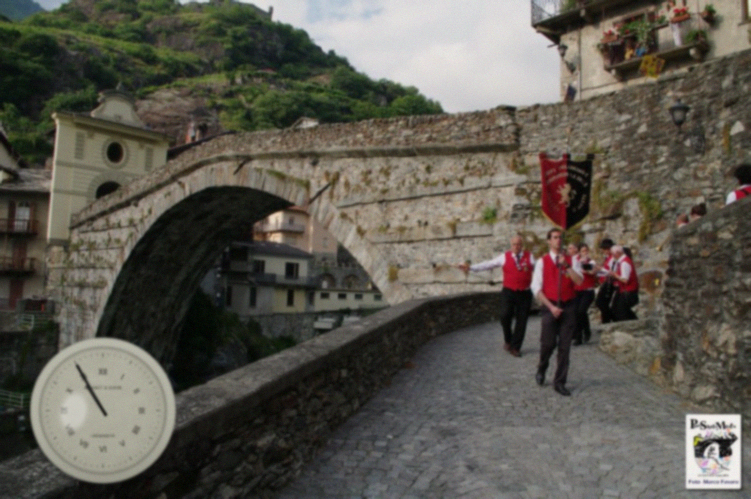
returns {"hour": 10, "minute": 55}
